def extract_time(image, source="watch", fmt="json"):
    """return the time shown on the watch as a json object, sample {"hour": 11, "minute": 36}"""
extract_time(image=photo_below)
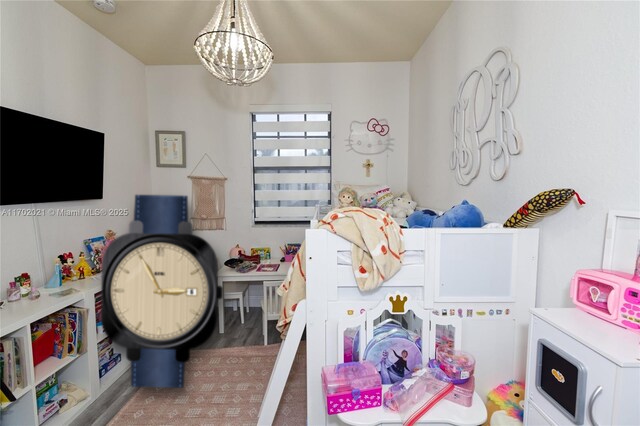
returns {"hour": 2, "minute": 55}
